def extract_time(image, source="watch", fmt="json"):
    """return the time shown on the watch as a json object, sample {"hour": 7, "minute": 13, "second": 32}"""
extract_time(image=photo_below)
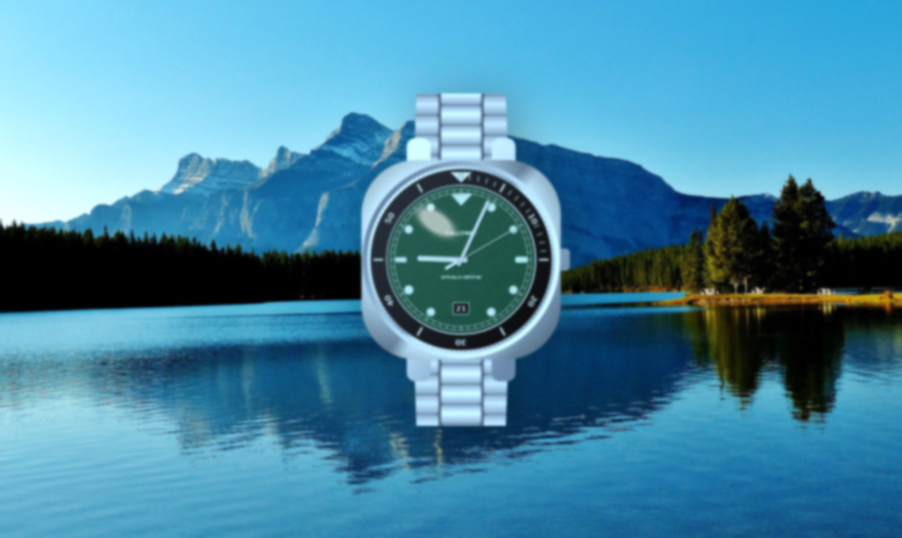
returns {"hour": 9, "minute": 4, "second": 10}
